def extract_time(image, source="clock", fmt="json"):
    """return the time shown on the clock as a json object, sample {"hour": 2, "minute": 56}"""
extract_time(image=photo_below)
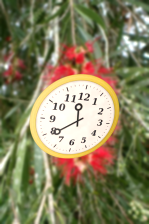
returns {"hour": 11, "minute": 39}
